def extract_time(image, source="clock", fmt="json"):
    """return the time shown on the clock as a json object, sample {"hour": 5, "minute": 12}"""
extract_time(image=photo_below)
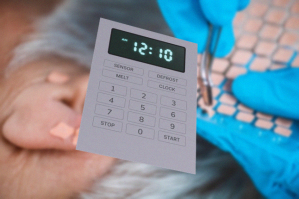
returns {"hour": 12, "minute": 10}
